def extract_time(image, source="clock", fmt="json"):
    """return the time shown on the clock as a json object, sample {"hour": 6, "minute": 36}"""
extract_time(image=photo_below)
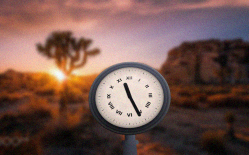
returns {"hour": 11, "minute": 26}
